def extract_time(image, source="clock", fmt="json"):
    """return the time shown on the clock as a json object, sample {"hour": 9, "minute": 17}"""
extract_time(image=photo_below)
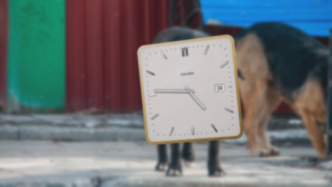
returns {"hour": 4, "minute": 46}
